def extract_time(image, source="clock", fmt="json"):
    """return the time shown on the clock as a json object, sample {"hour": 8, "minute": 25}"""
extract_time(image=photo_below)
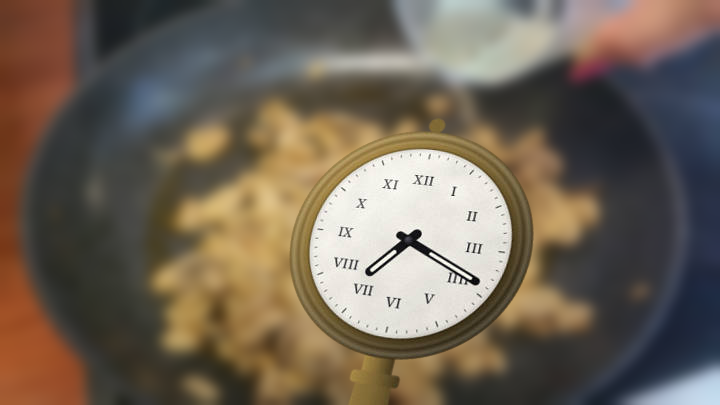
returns {"hour": 7, "minute": 19}
